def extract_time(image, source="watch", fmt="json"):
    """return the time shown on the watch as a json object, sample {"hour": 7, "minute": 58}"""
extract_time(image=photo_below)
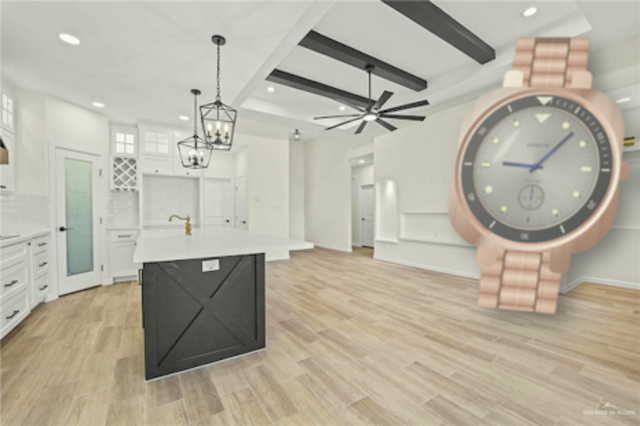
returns {"hour": 9, "minute": 7}
